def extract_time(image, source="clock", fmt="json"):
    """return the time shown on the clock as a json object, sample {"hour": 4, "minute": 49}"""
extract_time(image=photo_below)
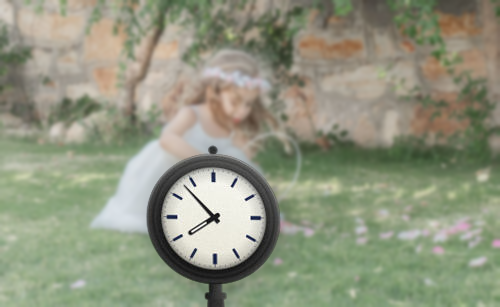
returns {"hour": 7, "minute": 53}
